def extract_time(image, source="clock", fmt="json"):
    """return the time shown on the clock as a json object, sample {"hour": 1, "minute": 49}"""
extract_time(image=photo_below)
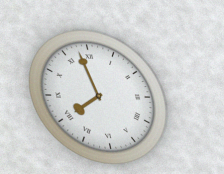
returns {"hour": 7, "minute": 58}
